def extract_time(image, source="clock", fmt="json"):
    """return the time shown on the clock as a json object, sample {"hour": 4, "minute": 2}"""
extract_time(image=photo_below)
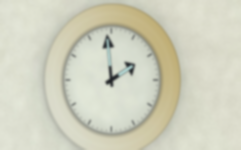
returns {"hour": 1, "minute": 59}
